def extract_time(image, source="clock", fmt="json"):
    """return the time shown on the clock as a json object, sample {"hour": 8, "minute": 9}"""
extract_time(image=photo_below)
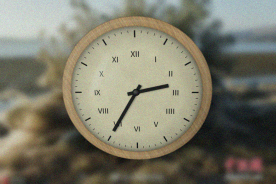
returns {"hour": 2, "minute": 35}
